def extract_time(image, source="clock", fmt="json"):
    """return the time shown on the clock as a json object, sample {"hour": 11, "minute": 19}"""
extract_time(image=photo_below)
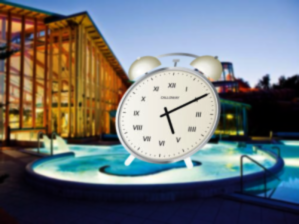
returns {"hour": 5, "minute": 10}
